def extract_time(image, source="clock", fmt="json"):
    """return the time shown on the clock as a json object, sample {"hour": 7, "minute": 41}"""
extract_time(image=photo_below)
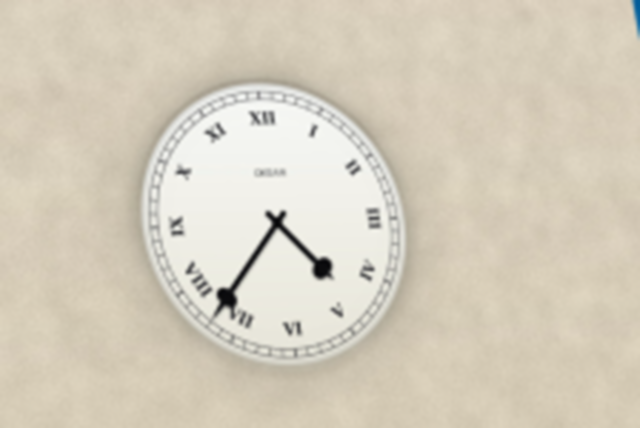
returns {"hour": 4, "minute": 37}
